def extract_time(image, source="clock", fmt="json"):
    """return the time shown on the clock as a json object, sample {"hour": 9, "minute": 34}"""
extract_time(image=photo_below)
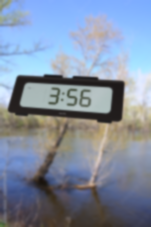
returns {"hour": 3, "minute": 56}
